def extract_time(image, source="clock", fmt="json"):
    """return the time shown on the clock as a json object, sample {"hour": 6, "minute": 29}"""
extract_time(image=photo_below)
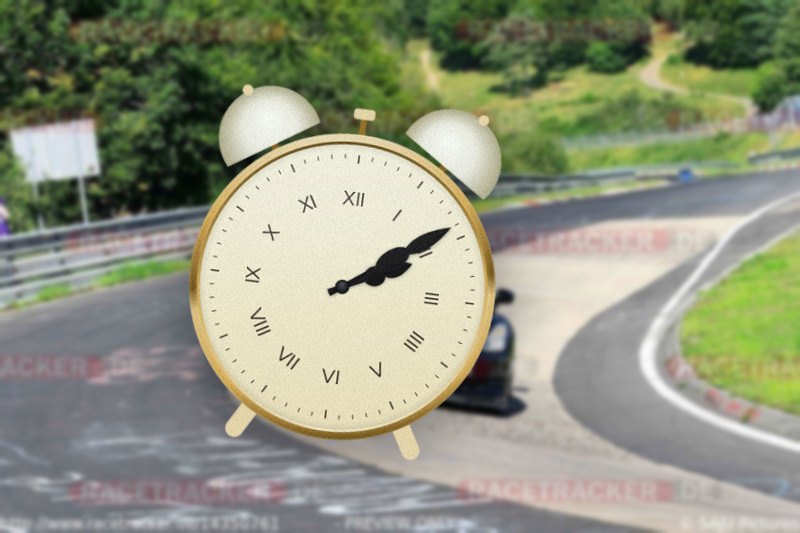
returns {"hour": 2, "minute": 9}
